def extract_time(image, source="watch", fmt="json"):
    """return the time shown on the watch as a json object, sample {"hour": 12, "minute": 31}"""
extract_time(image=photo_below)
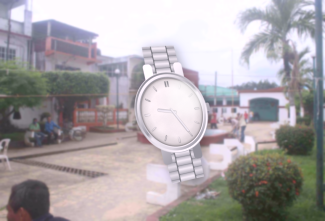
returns {"hour": 9, "minute": 25}
